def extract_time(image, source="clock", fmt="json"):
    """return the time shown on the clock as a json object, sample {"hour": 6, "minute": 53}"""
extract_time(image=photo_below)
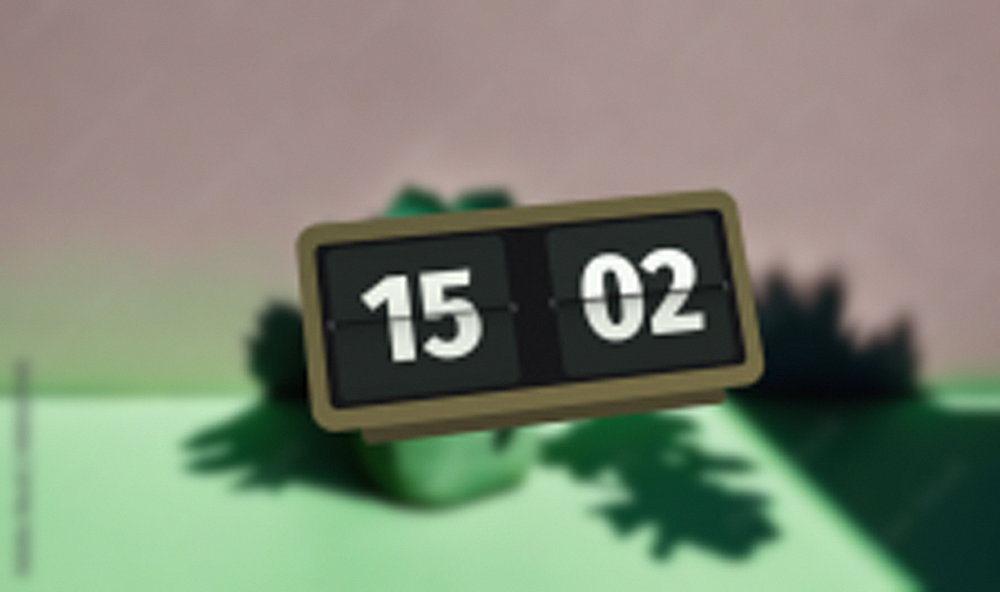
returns {"hour": 15, "minute": 2}
